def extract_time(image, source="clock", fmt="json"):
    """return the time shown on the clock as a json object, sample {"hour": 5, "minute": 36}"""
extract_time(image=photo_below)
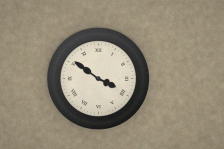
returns {"hour": 3, "minute": 51}
